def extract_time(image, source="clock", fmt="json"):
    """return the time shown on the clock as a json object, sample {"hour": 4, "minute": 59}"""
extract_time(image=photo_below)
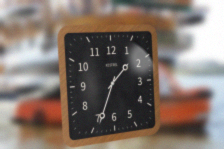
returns {"hour": 1, "minute": 34}
